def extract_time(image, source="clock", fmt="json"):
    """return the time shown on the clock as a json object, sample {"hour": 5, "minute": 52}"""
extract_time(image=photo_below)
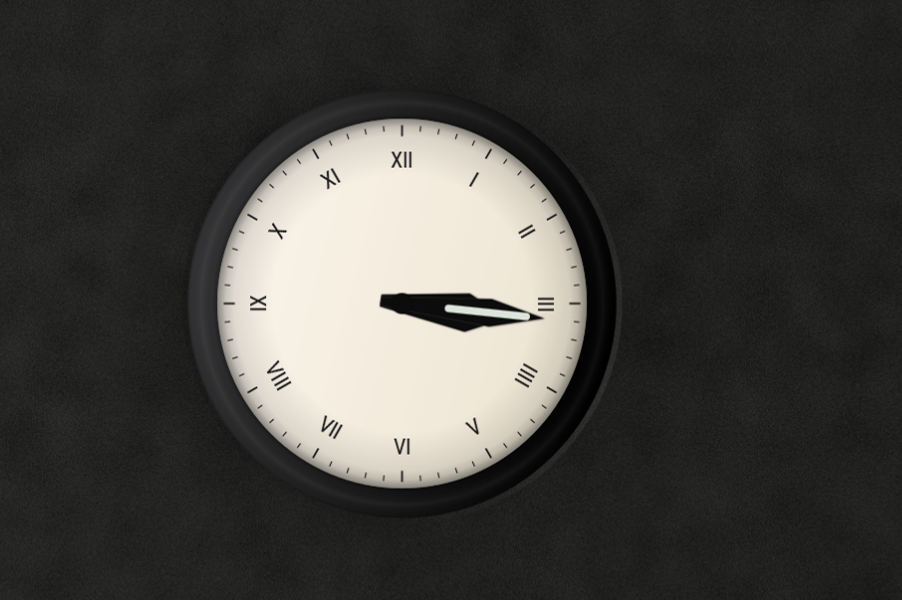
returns {"hour": 3, "minute": 16}
